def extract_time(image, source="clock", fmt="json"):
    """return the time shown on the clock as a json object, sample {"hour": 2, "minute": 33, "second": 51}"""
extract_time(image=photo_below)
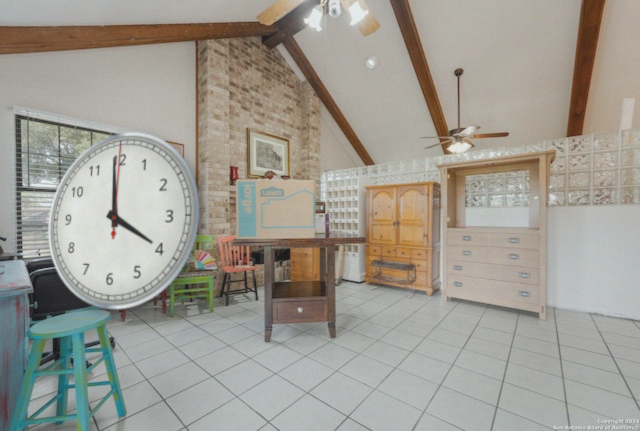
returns {"hour": 3, "minute": 59, "second": 0}
